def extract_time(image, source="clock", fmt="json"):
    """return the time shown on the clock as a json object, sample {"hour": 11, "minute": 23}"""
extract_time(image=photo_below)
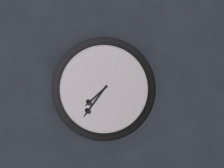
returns {"hour": 7, "minute": 36}
